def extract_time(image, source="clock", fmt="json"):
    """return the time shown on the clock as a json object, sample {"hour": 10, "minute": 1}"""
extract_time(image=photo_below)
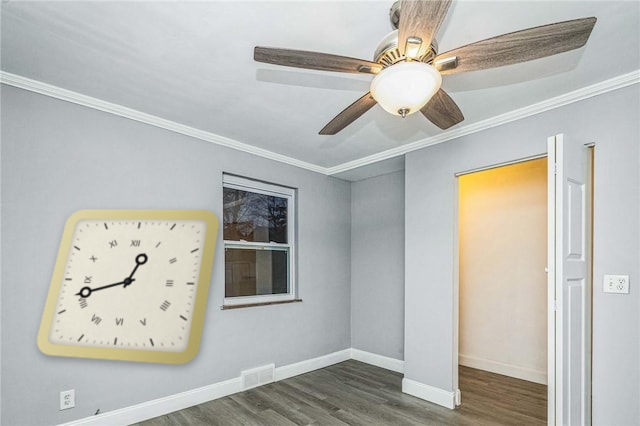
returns {"hour": 12, "minute": 42}
